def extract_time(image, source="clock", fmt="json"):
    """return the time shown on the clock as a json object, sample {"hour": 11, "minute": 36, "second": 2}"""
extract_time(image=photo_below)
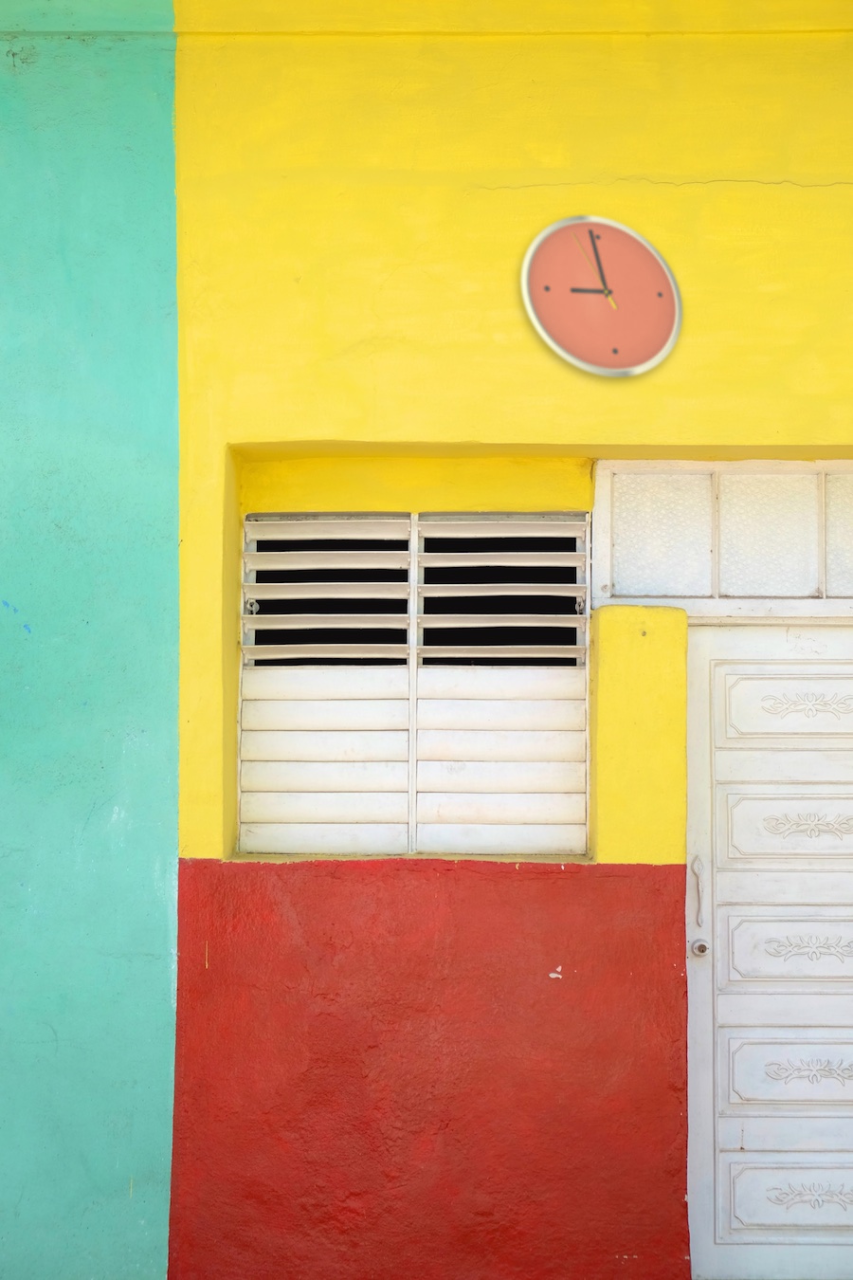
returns {"hour": 8, "minute": 58, "second": 56}
